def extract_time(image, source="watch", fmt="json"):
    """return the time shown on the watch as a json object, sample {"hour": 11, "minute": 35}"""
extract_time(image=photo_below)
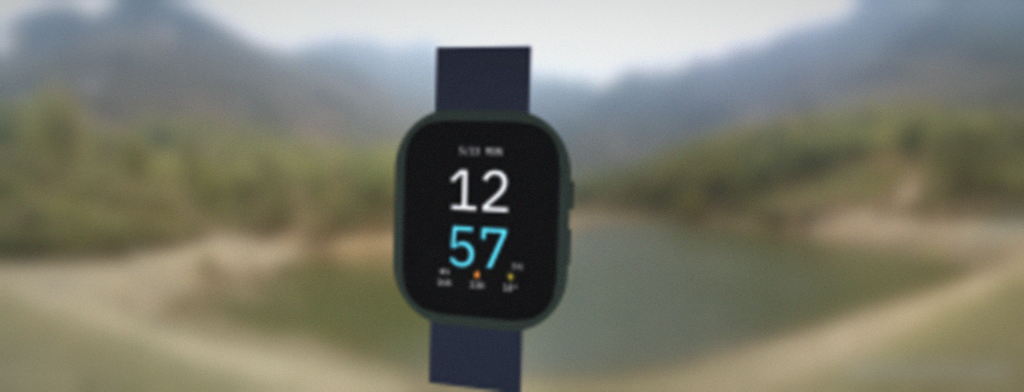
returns {"hour": 12, "minute": 57}
